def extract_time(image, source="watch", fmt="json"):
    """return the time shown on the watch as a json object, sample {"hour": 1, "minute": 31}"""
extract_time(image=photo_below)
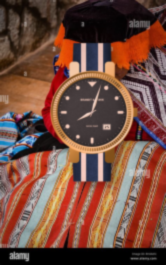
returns {"hour": 8, "minute": 3}
